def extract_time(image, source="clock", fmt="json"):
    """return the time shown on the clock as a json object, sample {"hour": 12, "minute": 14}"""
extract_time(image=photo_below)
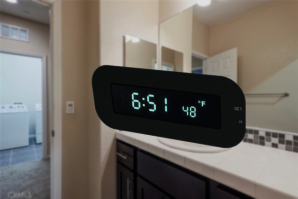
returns {"hour": 6, "minute": 51}
